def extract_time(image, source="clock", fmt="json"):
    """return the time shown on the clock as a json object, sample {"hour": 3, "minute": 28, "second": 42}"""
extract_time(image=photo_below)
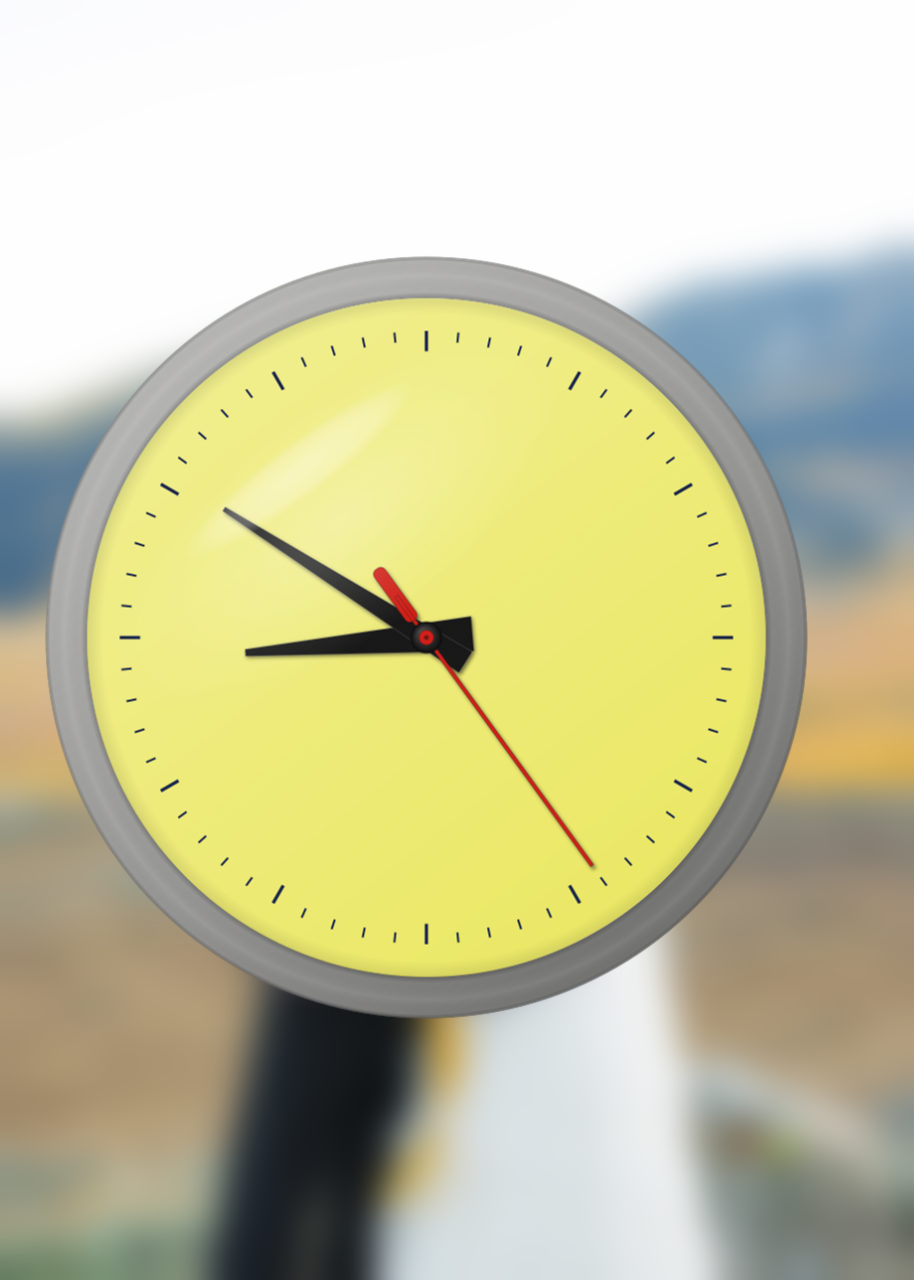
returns {"hour": 8, "minute": 50, "second": 24}
